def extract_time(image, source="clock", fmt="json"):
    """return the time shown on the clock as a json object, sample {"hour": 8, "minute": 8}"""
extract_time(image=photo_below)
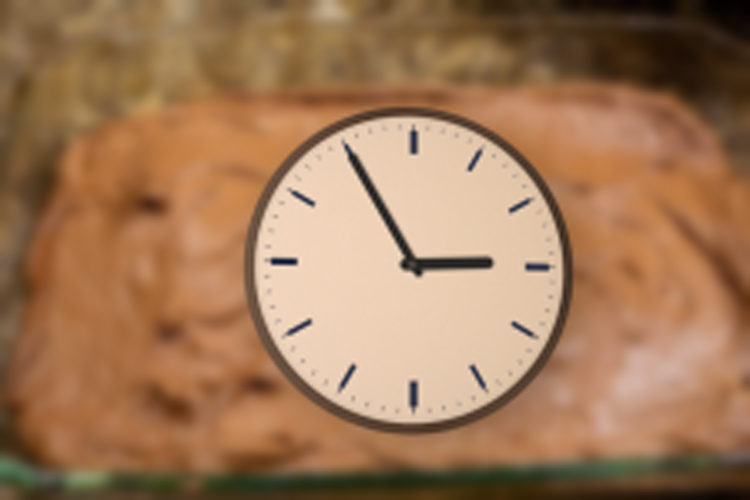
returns {"hour": 2, "minute": 55}
